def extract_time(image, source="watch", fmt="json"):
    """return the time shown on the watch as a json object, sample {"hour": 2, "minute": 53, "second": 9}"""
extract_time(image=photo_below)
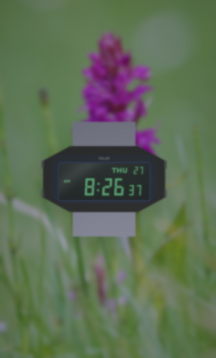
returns {"hour": 8, "minute": 26, "second": 37}
